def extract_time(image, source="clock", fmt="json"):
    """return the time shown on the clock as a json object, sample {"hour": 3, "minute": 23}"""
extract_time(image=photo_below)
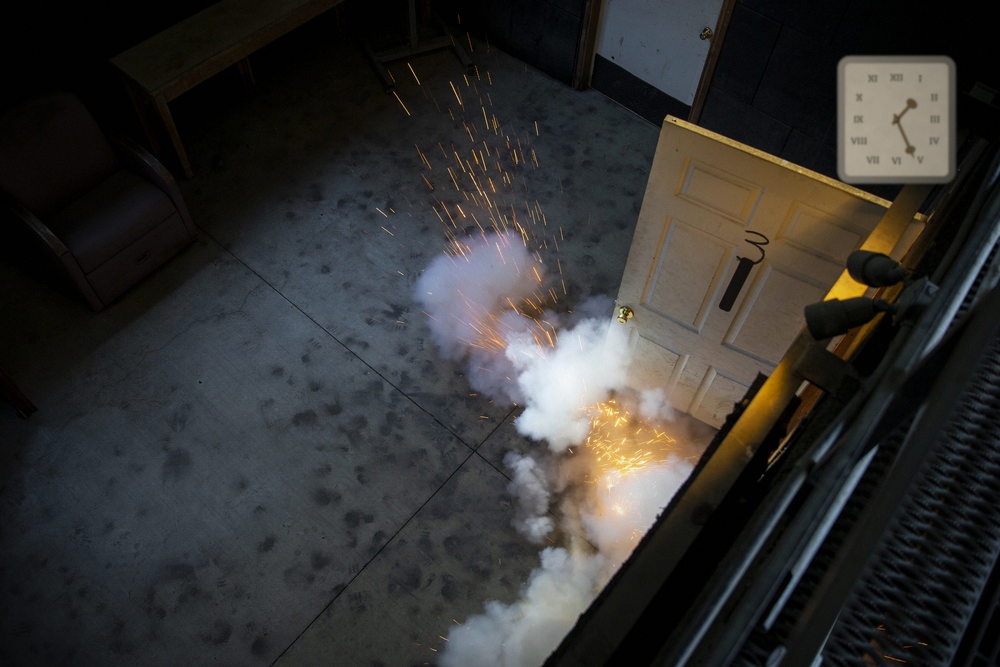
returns {"hour": 1, "minute": 26}
